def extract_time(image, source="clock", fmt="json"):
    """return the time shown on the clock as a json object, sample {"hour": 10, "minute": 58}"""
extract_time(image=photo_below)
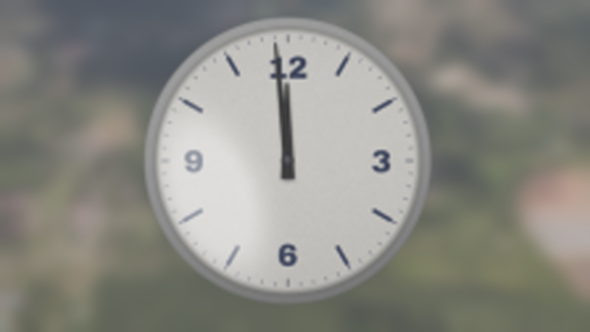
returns {"hour": 11, "minute": 59}
